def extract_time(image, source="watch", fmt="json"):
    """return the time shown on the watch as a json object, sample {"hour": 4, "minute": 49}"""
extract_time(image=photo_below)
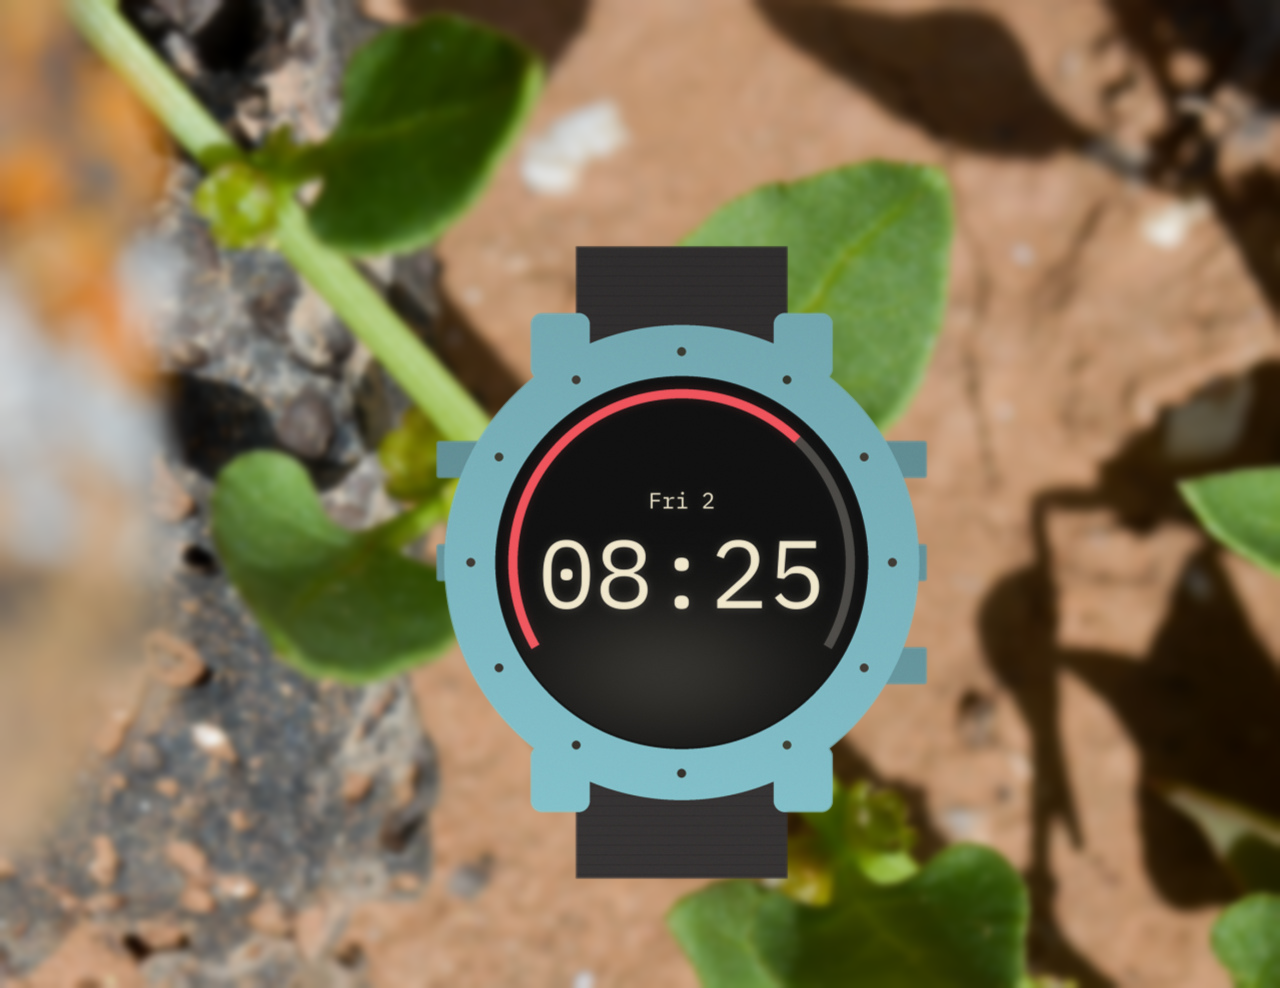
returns {"hour": 8, "minute": 25}
